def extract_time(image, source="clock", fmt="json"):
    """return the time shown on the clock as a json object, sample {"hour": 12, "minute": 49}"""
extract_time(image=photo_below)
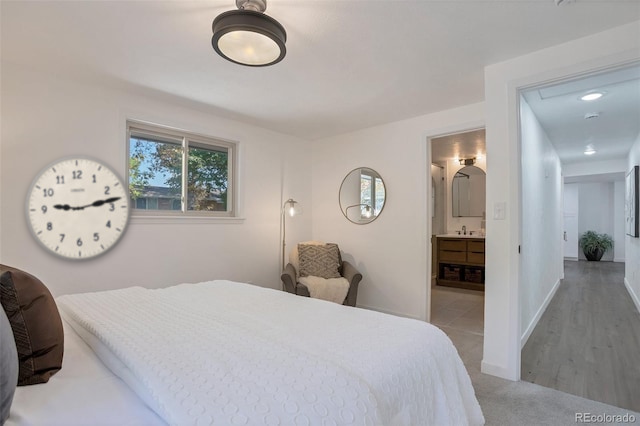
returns {"hour": 9, "minute": 13}
